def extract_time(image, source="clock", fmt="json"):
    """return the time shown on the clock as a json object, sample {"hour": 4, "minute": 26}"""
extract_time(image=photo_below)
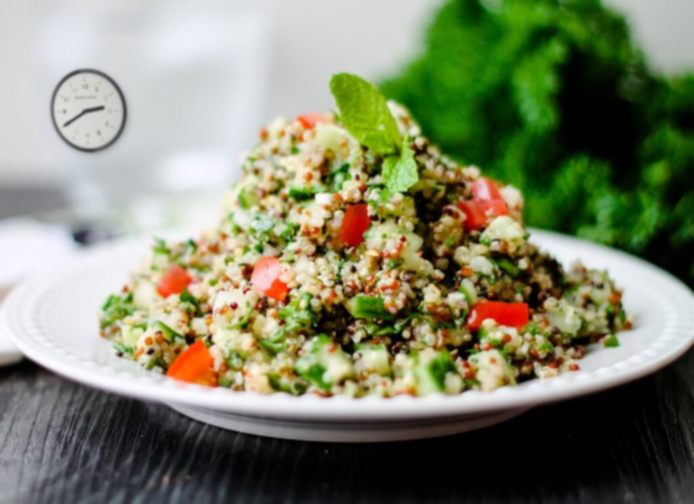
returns {"hour": 2, "minute": 40}
